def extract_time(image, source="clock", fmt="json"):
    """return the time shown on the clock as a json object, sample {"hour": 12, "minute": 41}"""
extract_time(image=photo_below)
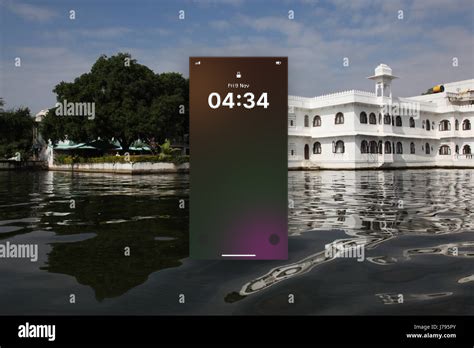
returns {"hour": 4, "minute": 34}
